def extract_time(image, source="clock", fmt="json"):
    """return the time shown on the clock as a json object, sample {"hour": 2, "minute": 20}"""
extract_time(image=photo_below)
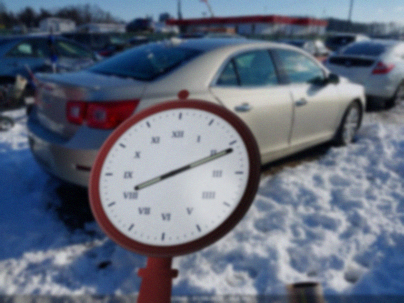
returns {"hour": 8, "minute": 11}
